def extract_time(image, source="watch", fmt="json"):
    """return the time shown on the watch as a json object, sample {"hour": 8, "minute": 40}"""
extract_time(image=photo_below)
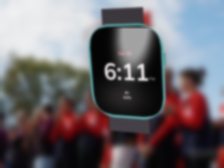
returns {"hour": 6, "minute": 11}
